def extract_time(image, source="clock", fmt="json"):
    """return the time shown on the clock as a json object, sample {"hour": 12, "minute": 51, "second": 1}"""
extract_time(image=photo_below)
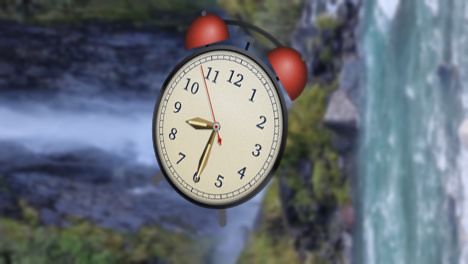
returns {"hour": 8, "minute": 29, "second": 53}
